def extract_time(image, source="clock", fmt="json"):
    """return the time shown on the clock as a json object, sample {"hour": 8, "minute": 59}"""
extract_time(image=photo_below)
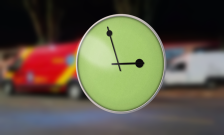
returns {"hour": 2, "minute": 57}
